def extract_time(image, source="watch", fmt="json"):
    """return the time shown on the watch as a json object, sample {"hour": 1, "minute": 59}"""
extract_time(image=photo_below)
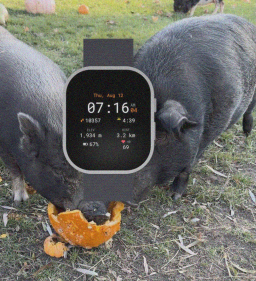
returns {"hour": 7, "minute": 16}
